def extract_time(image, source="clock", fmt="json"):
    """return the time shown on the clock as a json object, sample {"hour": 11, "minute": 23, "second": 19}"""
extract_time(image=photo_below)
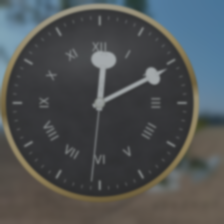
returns {"hour": 12, "minute": 10, "second": 31}
